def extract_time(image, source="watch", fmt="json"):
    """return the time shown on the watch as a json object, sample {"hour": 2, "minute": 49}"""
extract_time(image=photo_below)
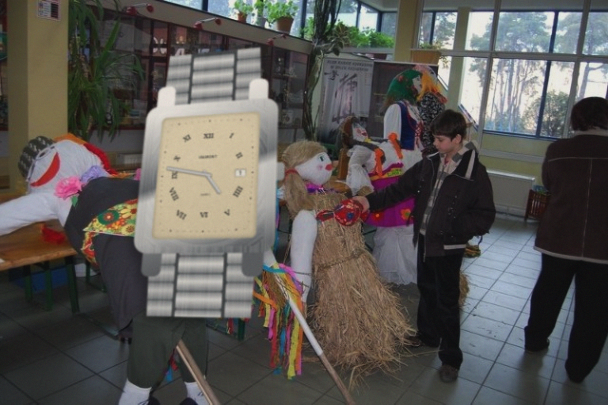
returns {"hour": 4, "minute": 47}
